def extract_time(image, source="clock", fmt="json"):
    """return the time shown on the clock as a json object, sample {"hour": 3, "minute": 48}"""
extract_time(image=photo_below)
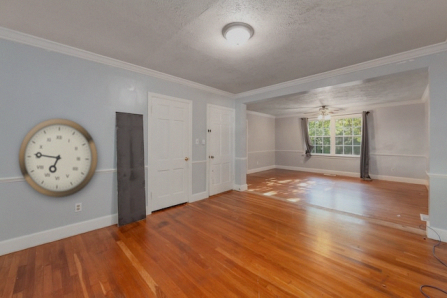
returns {"hour": 6, "minute": 46}
